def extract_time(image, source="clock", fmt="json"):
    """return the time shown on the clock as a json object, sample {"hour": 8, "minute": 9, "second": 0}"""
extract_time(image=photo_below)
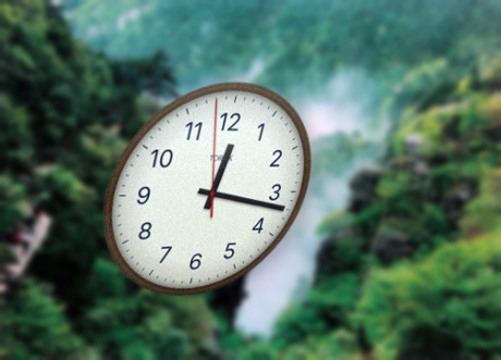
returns {"hour": 12, "minute": 16, "second": 58}
